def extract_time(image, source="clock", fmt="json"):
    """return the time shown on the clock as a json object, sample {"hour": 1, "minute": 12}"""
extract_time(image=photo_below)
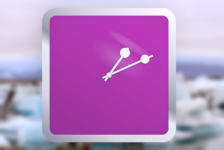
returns {"hour": 1, "minute": 11}
